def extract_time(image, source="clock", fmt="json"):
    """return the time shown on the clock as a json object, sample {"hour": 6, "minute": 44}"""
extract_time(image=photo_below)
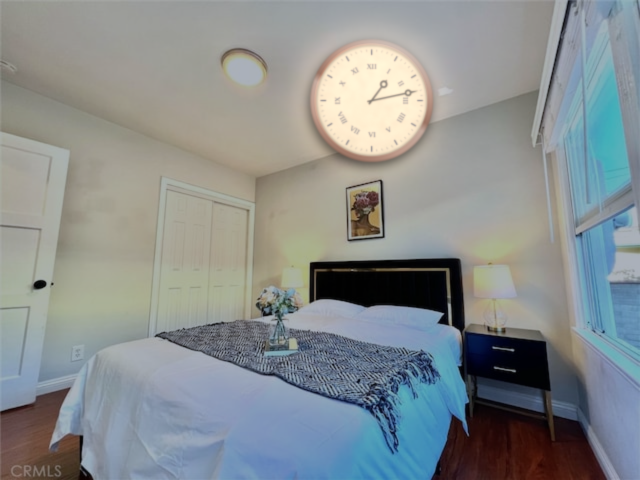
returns {"hour": 1, "minute": 13}
